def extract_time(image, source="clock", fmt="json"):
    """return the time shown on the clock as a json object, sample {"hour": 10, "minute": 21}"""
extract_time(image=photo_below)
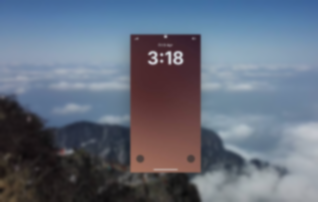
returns {"hour": 3, "minute": 18}
